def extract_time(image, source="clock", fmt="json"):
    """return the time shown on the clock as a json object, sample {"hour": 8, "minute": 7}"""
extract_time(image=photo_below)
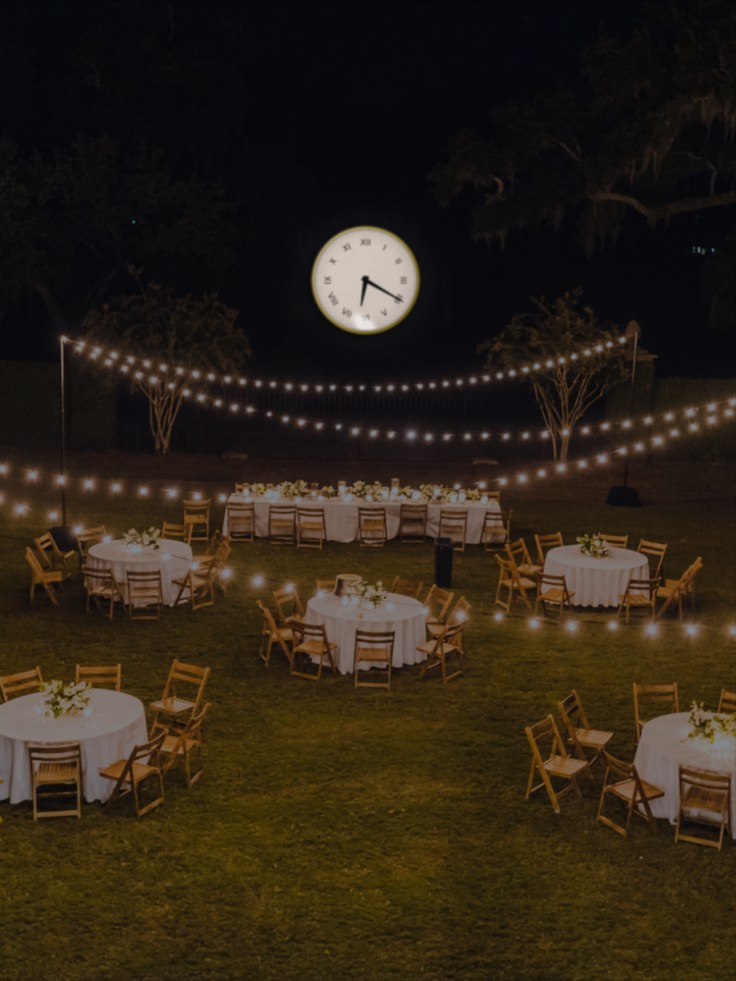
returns {"hour": 6, "minute": 20}
